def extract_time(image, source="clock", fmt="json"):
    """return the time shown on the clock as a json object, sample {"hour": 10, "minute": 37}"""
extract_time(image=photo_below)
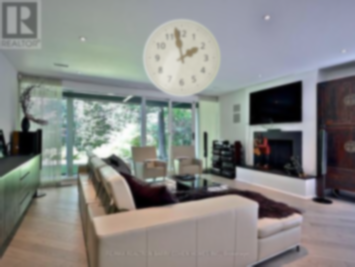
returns {"hour": 1, "minute": 58}
